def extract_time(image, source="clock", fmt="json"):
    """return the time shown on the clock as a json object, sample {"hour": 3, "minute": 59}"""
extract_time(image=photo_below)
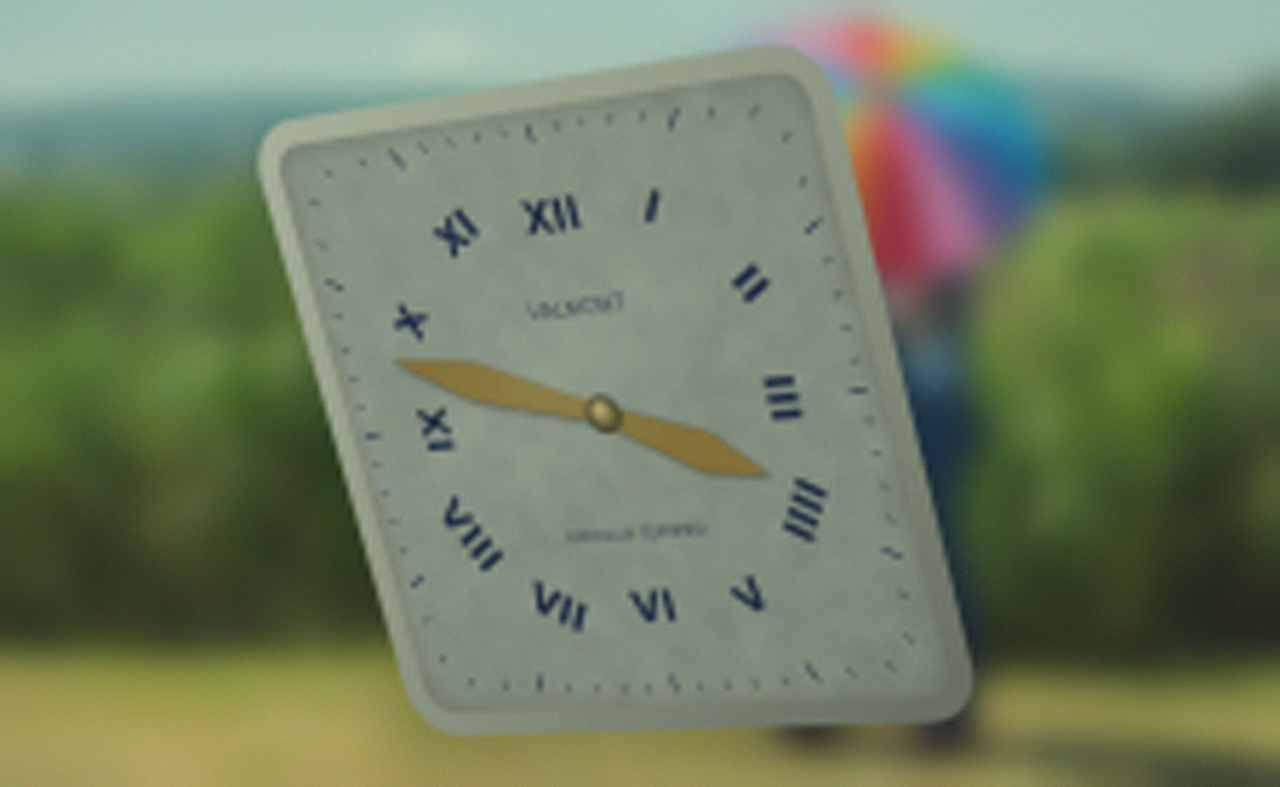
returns {"hour": 3, "minute": 48}
